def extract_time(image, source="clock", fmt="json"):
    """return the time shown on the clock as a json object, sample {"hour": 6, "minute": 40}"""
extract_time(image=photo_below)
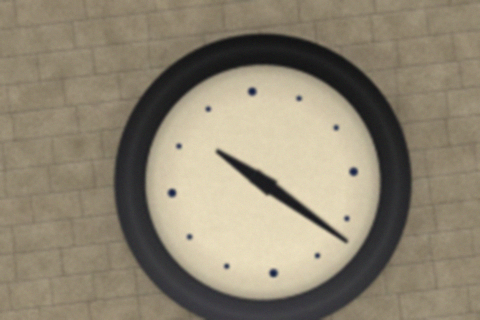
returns {"hour": 10, "minute": 22}
